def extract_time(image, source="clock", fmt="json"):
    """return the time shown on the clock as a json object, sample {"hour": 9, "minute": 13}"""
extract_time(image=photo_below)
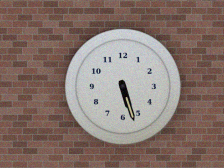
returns {"hour": 5, "minute": 27}
